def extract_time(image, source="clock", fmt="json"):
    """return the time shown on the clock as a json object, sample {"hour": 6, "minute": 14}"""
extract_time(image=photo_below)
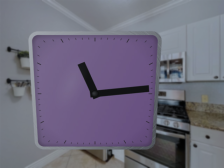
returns {"hour": 11, "minute": 14}
